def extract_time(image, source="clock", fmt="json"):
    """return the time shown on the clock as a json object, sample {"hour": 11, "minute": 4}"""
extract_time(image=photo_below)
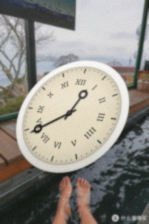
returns {"hour": 12, "minute": 39}
